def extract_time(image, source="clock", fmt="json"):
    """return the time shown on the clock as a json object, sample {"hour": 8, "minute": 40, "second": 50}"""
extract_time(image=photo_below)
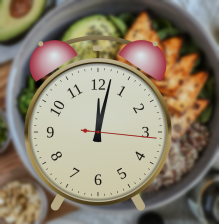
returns {"hour": 12, "minute": 2, "second": 16}
